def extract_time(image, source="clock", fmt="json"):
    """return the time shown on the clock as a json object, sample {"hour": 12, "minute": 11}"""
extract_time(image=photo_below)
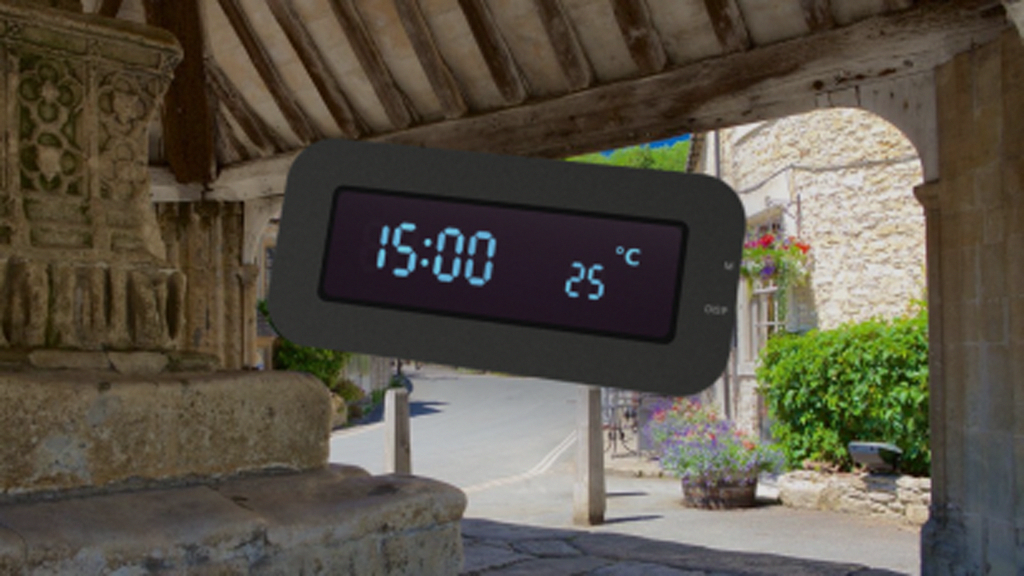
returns {"hour": 15, "minute": 0}
